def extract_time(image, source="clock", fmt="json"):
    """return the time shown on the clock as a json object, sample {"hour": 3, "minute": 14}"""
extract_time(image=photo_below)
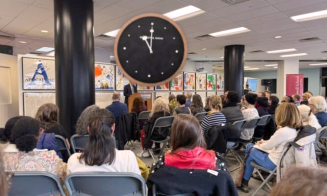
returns {"hour": 11, "minute": 0}
